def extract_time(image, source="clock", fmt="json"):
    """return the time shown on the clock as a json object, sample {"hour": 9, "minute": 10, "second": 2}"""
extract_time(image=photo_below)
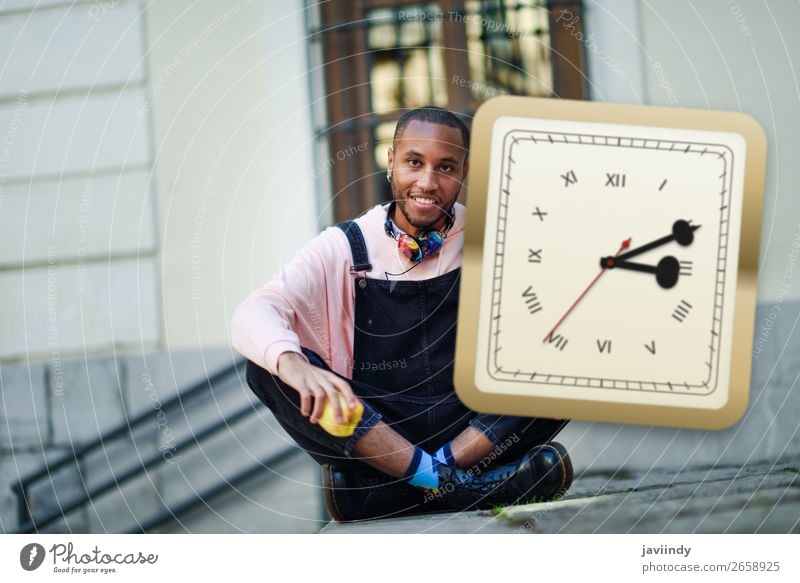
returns {"hour": 3, "minute": 10, "second": 36}
